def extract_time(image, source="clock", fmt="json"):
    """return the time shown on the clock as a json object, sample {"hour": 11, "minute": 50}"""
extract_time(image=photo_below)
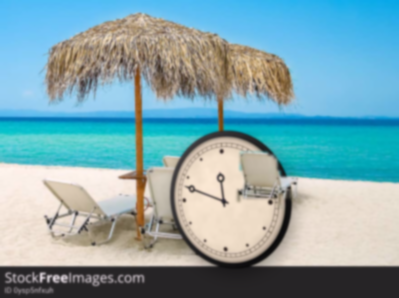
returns {"hour": 11, "minute": 48}
